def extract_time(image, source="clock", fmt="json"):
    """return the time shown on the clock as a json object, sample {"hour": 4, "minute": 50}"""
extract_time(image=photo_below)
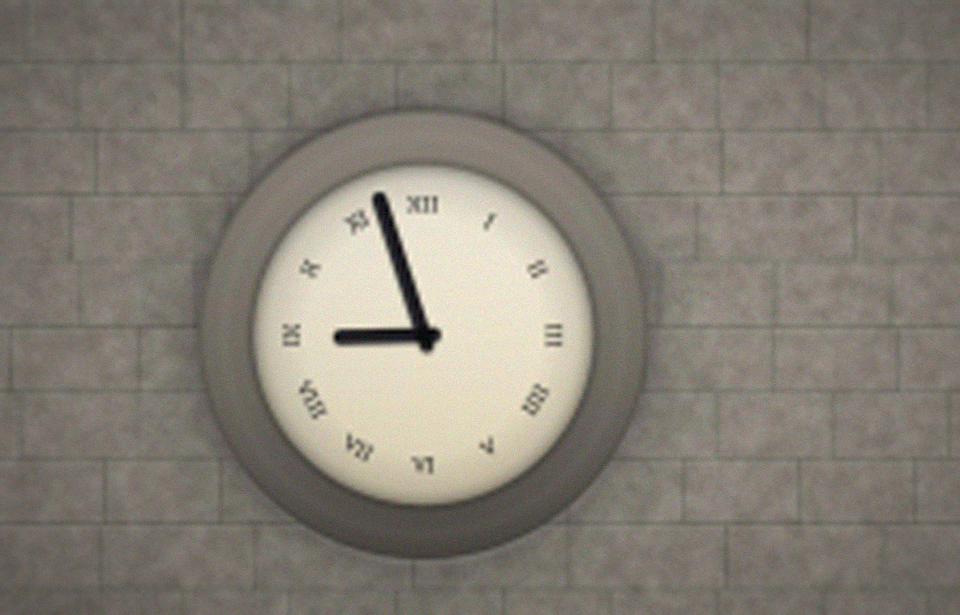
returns {"hour": 8, "minute": 57}
